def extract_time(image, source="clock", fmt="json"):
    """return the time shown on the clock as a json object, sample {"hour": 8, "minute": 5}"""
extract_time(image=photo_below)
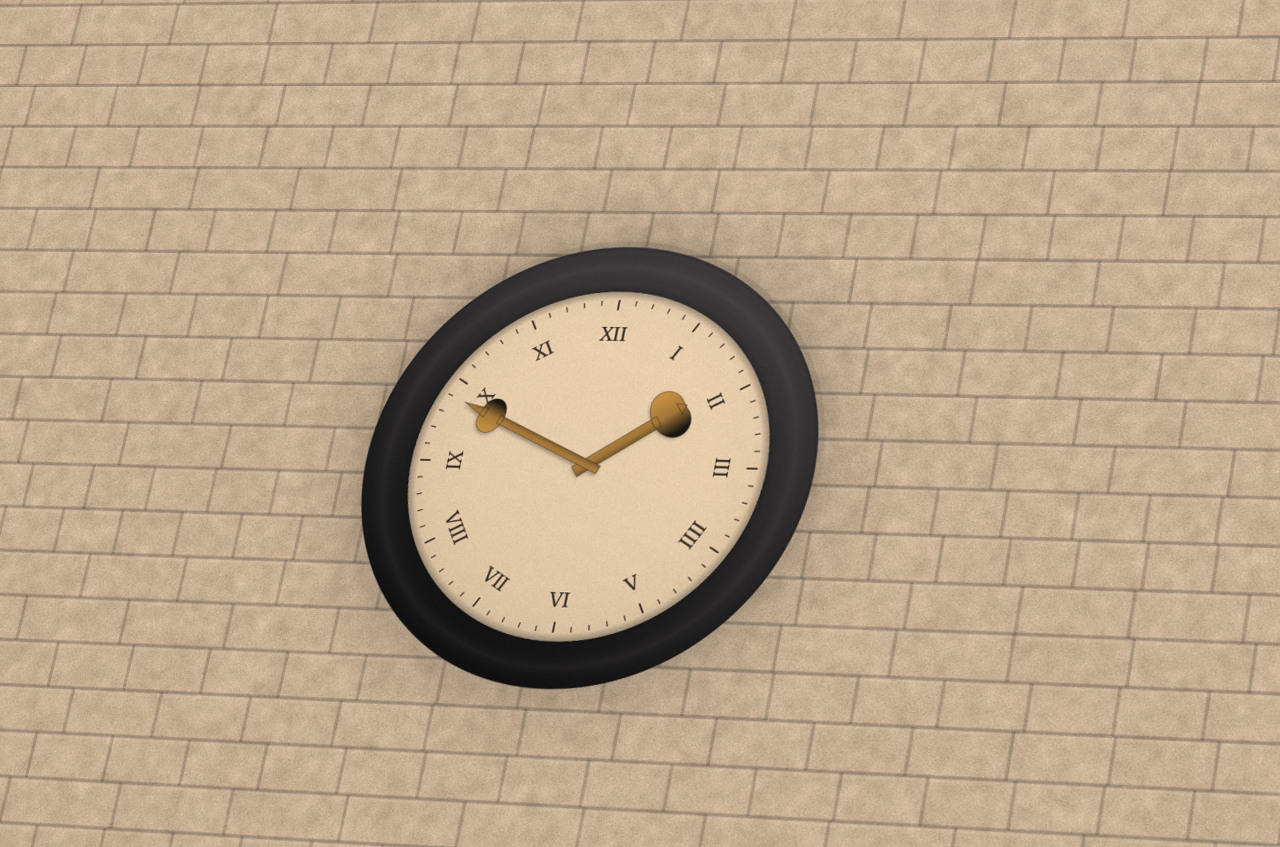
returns {"hour": 1, "minute": 49}
